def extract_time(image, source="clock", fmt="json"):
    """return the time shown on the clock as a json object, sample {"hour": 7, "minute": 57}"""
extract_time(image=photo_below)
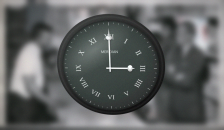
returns {"hour": 3, "minute": 0}
